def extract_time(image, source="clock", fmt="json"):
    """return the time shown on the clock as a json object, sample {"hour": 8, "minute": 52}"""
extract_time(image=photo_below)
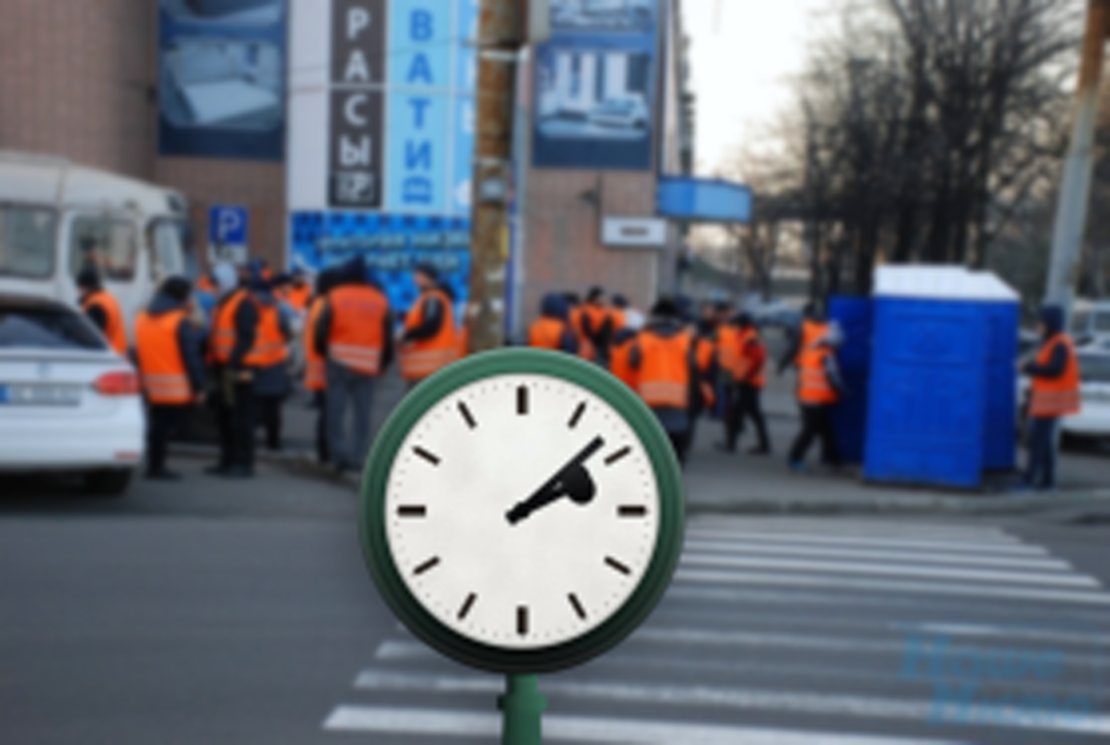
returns {"hour": 2, "minute": 8}
